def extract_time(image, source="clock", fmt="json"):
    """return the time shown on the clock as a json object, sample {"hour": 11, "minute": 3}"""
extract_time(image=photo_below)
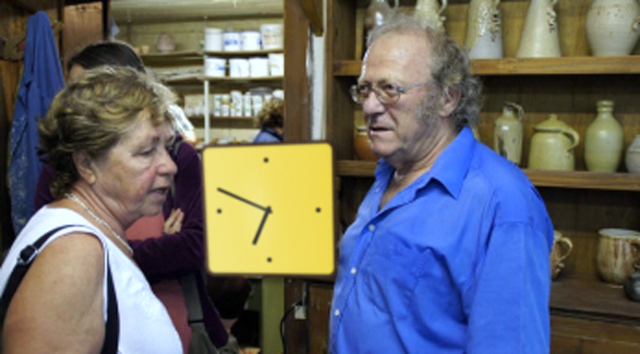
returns {"hour": 6, "minute": 49}
